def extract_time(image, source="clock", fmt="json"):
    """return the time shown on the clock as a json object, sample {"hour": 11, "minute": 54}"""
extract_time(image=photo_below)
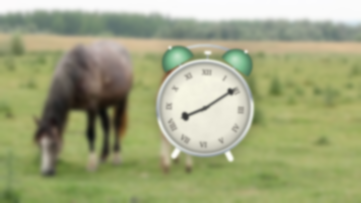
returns {"hour": 8, "minute": 9}
